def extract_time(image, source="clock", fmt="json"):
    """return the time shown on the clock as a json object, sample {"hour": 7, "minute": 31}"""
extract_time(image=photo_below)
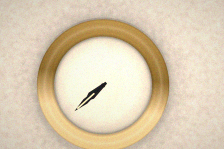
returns {"hour": 7, "minute": 38}
